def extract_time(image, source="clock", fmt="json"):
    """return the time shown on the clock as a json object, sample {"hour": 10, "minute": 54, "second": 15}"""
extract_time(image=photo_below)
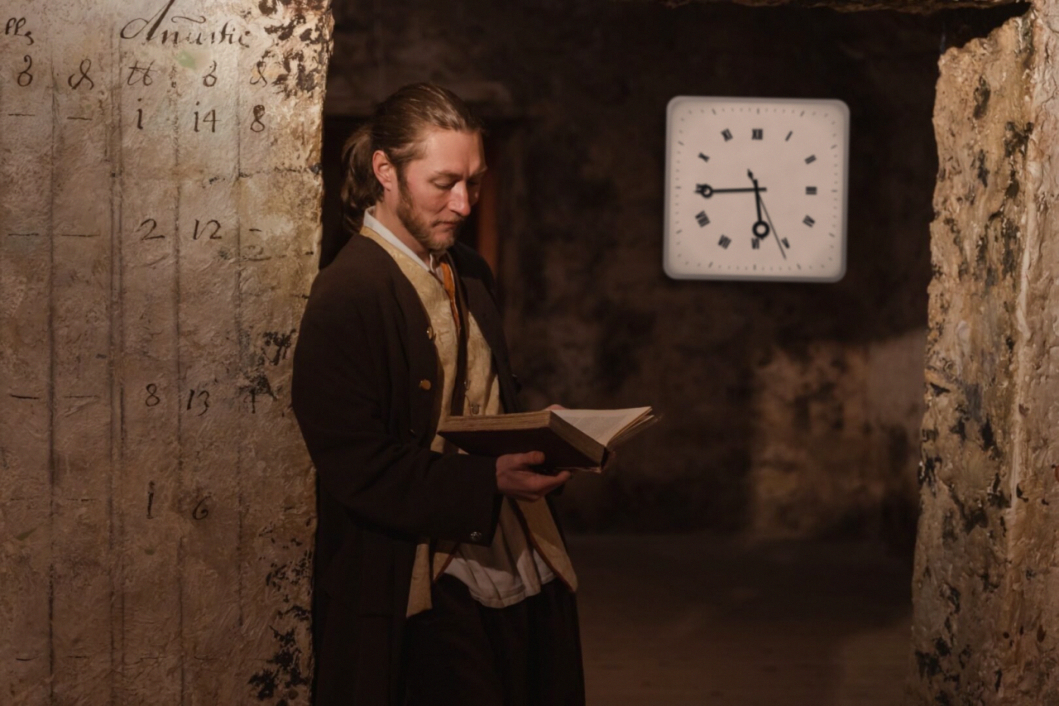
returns {"hour": 5, "minute": 44, "second": 26}
